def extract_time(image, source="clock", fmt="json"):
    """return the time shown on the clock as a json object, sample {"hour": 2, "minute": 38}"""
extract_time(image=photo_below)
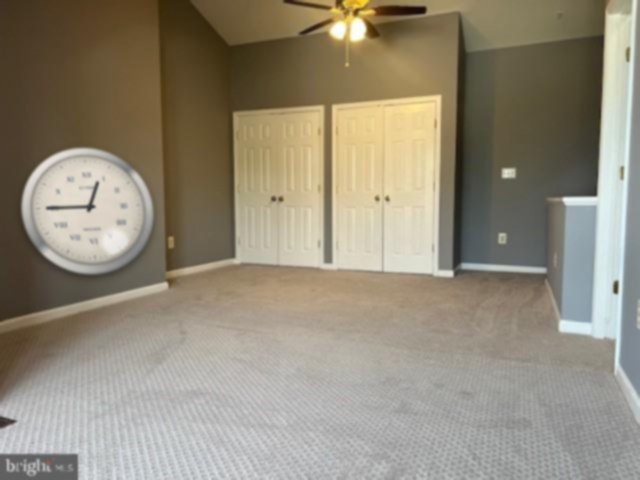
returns {"hour": 12, "minute": 45}
